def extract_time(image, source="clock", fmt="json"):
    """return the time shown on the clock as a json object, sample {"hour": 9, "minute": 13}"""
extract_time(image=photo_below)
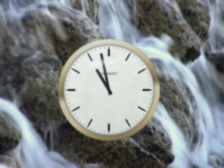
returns {"hour": 10, "minute": 58}
